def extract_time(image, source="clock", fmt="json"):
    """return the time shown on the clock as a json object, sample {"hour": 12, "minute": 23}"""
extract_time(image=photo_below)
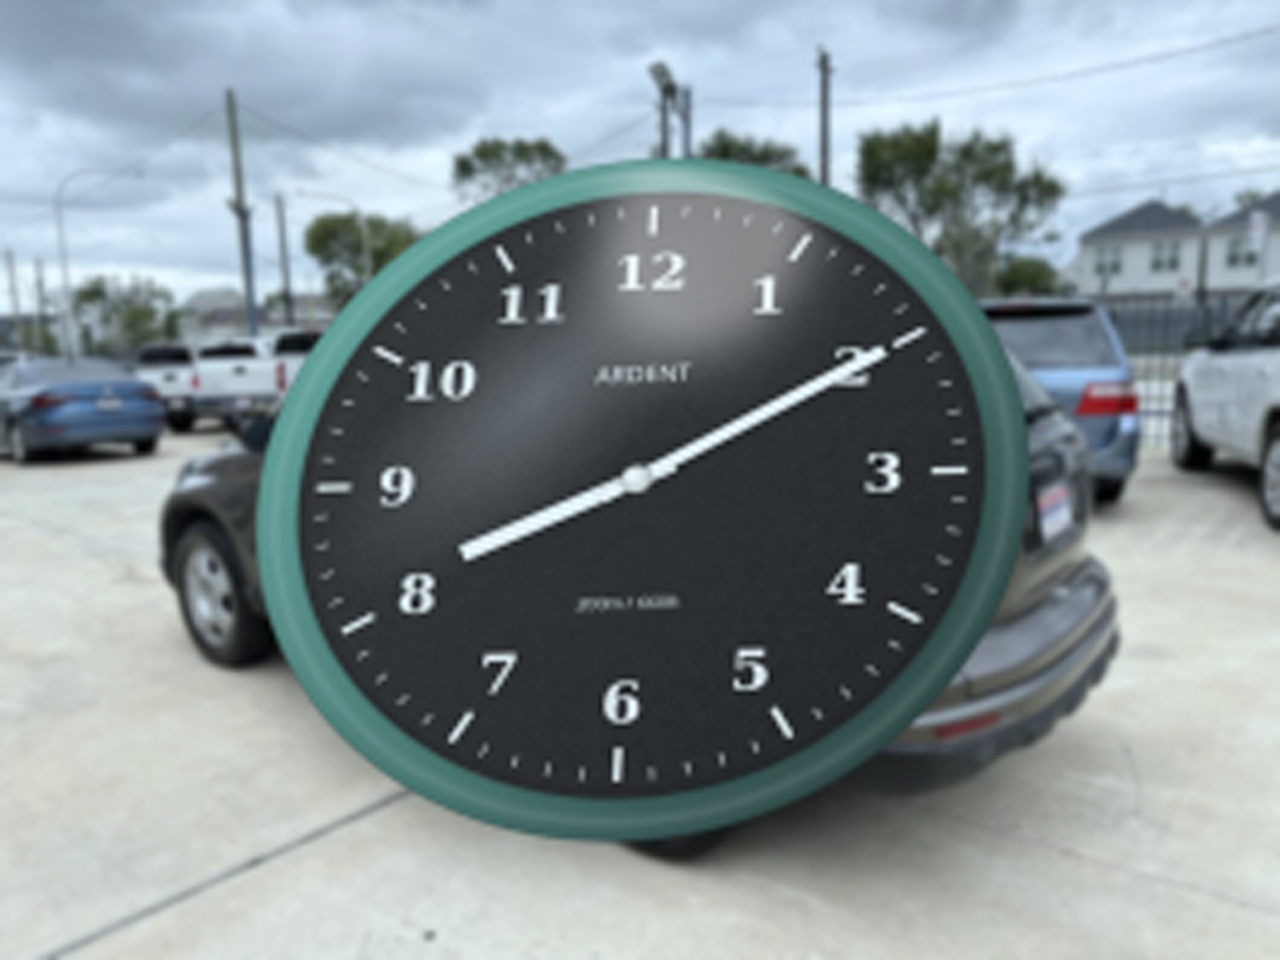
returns {"hour": 8, "minute": 10}
